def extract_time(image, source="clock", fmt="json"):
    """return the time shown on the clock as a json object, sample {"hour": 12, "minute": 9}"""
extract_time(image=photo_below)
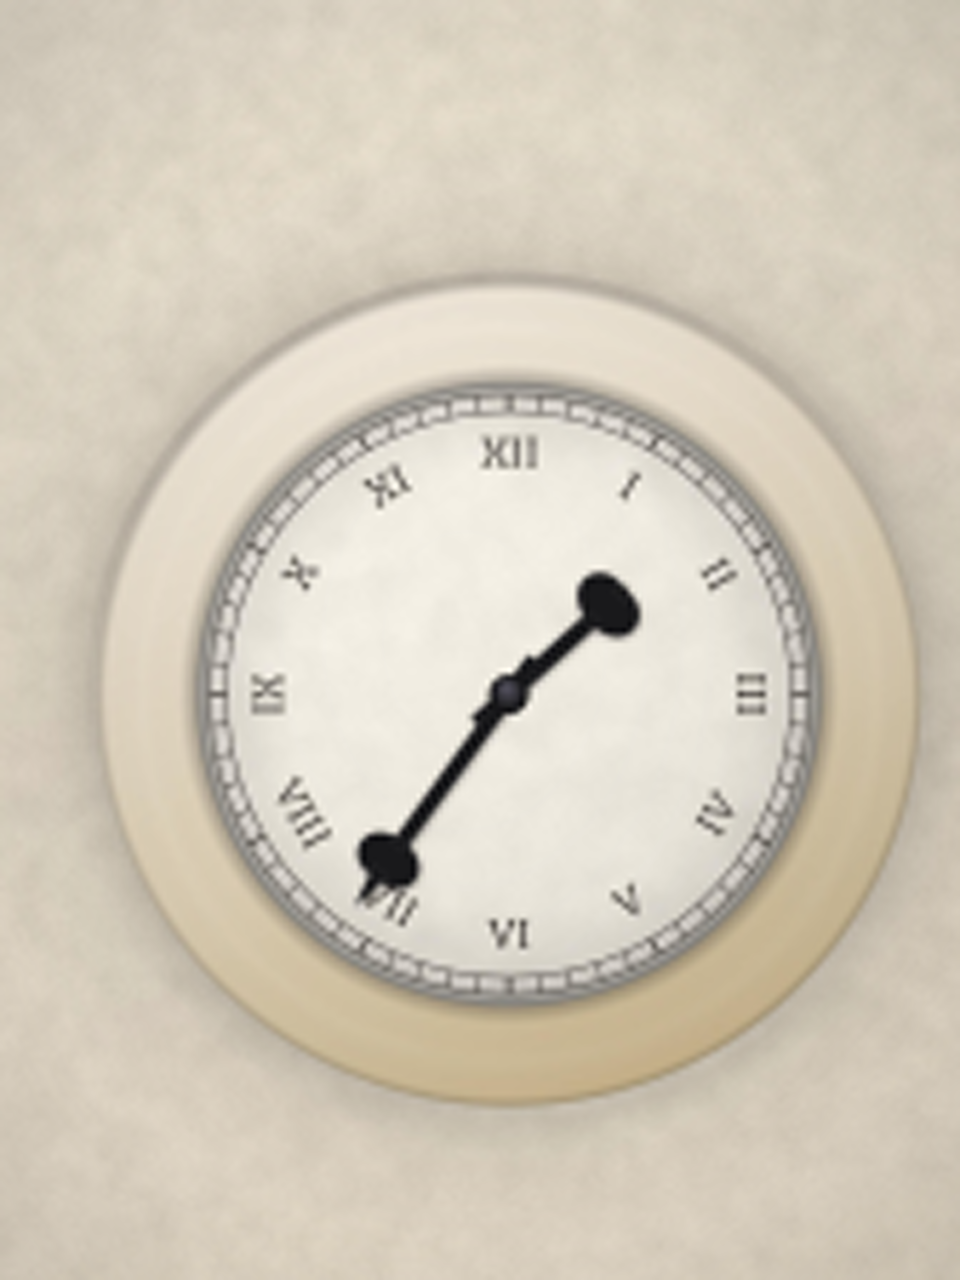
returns {"hour": 1, "minute": 36}
